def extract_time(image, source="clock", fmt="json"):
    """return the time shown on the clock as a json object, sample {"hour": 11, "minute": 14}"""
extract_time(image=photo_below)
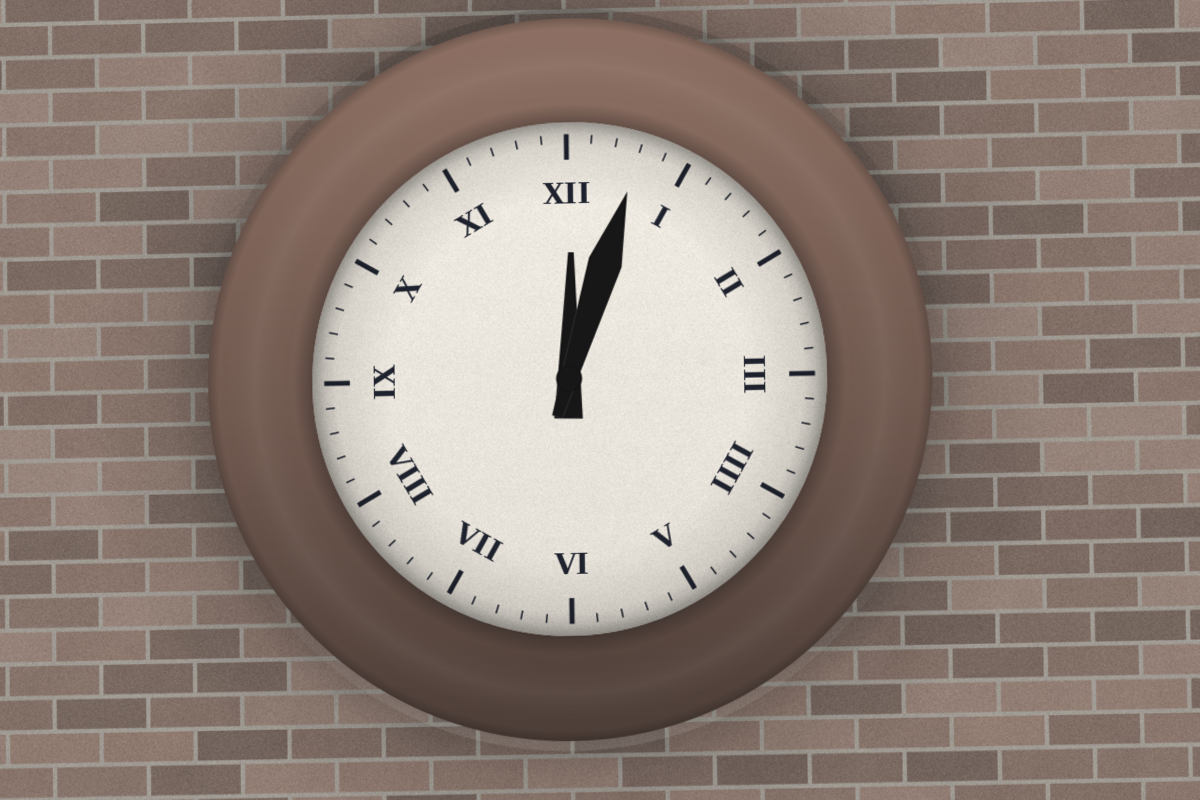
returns {"hour": 12, "minute": 3}
